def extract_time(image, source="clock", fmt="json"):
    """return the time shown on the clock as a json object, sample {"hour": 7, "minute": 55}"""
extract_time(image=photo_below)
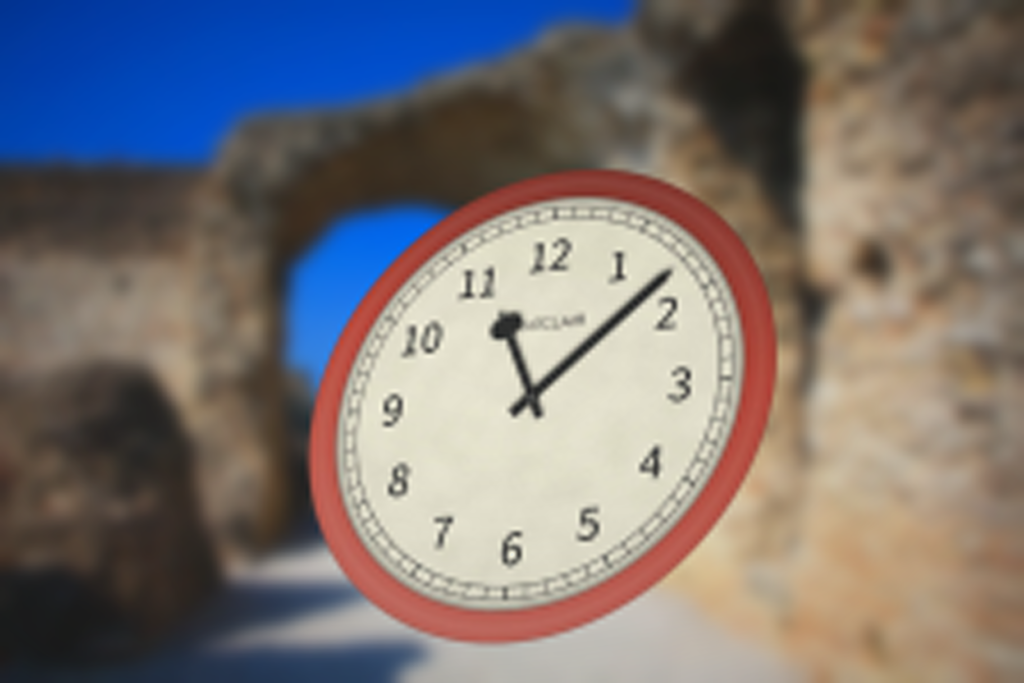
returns {"hour": 11, "minute": 8}
